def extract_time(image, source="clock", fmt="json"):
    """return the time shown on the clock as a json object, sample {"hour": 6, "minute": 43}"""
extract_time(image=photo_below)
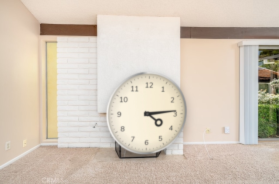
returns {"hour": 4, "minute": 14}
